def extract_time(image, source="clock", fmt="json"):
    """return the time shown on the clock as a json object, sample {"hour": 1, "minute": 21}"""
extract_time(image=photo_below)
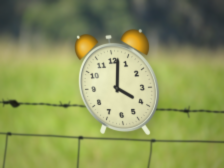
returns {"hour": 4, "minute": 2}
